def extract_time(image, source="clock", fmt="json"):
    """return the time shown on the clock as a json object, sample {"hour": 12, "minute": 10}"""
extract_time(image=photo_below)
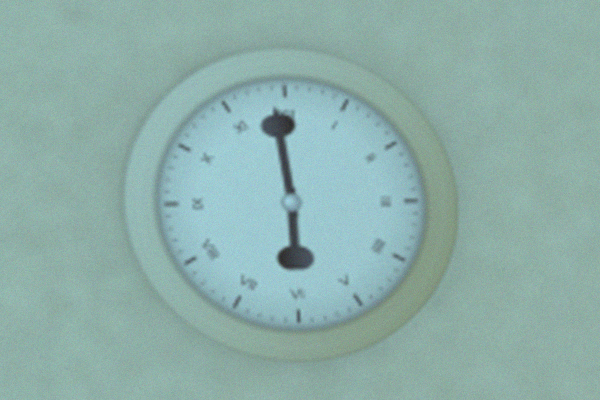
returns {"hour": 5, "minute": 59}
